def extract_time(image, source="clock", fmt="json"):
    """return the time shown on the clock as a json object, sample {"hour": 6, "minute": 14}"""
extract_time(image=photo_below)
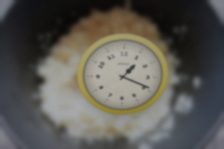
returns {"hour": 1, "minute": 19}
